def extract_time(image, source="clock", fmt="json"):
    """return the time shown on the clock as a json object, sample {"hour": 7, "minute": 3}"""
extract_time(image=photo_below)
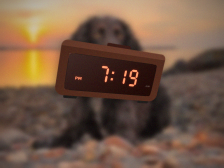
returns {"hour": 7, "minute": 19}
